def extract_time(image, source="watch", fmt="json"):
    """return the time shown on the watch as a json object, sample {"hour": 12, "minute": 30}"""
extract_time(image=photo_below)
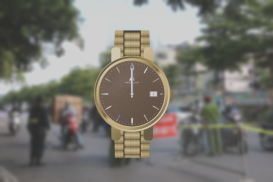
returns {"hour": 12, "minute": 0}
